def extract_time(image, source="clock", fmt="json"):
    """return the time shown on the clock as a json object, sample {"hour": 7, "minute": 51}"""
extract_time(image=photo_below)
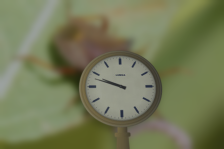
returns {"hour": 9, "minute": 48}
